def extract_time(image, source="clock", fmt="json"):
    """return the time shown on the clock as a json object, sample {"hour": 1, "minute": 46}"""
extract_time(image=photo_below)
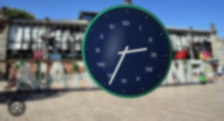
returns {"hour": 2, "minute": 34}
